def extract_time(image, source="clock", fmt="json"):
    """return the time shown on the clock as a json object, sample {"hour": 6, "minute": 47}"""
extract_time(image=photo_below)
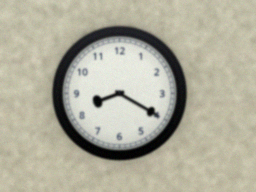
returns {"hour": 8, "minute": 20}
